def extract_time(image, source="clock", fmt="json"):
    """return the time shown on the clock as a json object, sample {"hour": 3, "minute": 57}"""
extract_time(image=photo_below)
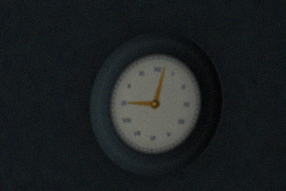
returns {"hour": 9, "minute": 2}
